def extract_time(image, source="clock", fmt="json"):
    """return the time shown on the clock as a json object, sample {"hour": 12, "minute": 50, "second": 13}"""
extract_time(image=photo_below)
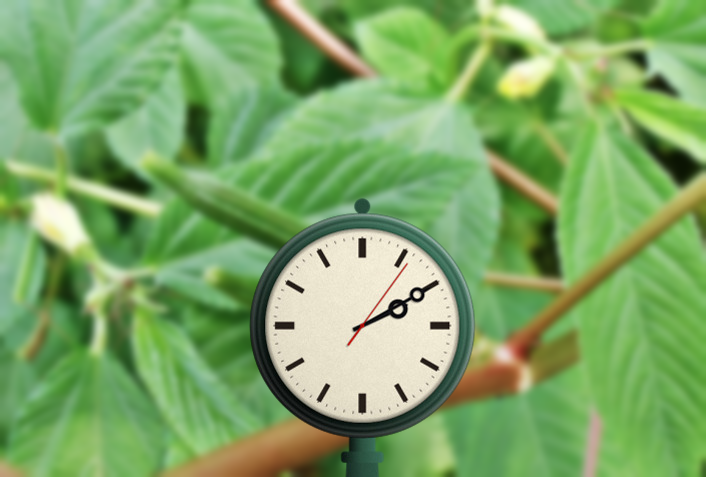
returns {"hour": 2, "minute": 10, "second": 6}
